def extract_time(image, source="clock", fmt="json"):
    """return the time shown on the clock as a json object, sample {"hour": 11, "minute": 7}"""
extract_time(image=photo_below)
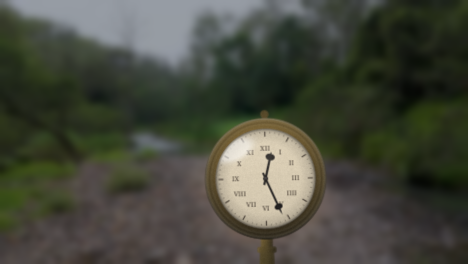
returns {"hour": 12, "minute": 26}
